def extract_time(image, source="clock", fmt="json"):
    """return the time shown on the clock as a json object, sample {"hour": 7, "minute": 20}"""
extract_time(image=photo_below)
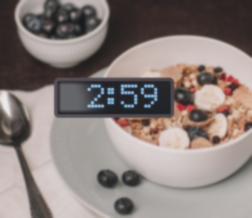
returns {"hour": 2, "minute": 59}
